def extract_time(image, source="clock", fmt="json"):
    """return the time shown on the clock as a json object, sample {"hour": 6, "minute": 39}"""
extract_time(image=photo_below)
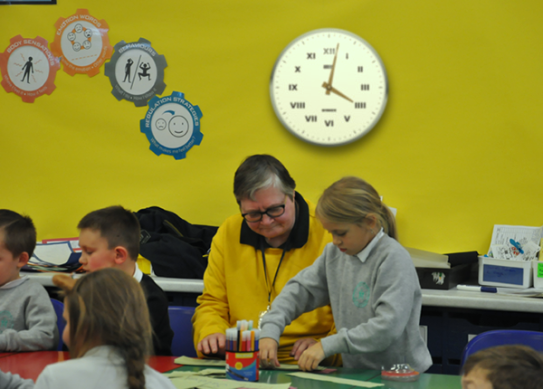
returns {"hour": 4, "minute": 2}
